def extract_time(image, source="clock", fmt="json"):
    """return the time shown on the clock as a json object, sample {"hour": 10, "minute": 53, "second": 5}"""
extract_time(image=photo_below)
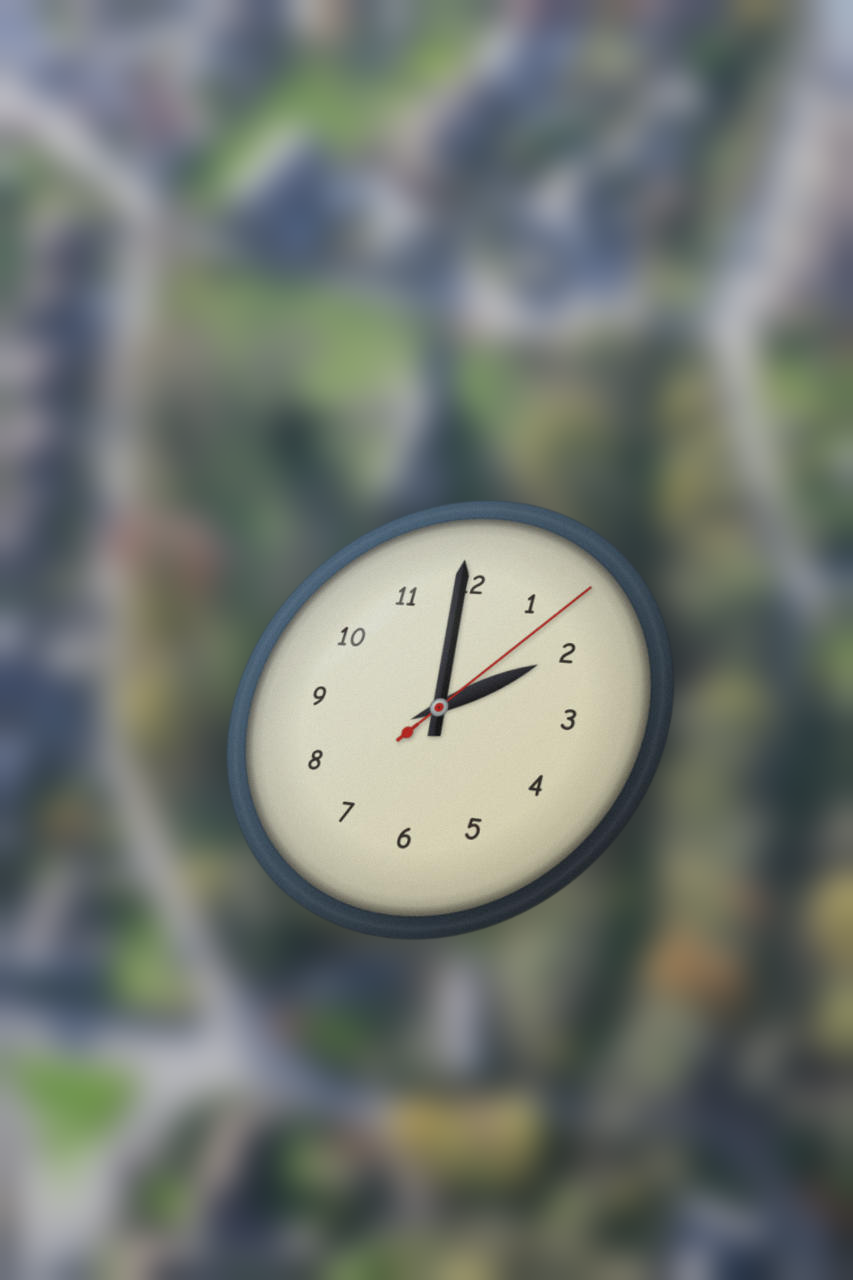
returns {"hour": 1, "minute": 59, "second": 7}
